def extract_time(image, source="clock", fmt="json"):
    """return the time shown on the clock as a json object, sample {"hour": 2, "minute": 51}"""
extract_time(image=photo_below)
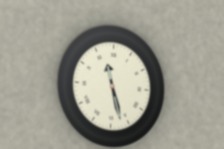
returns {"hour": 11, "minute": 27}
